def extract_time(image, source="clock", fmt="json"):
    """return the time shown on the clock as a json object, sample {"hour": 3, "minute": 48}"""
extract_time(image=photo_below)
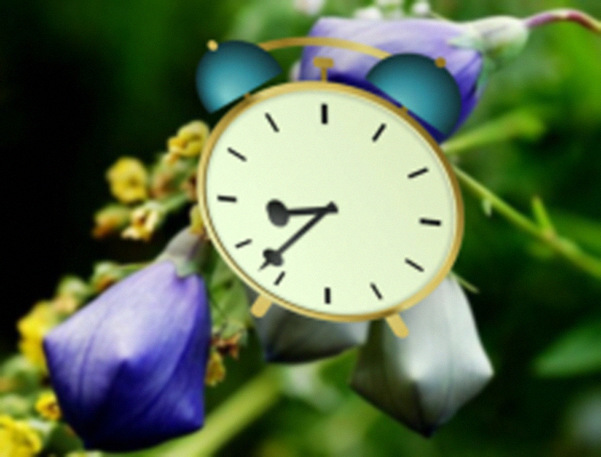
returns {"hour": 8, "minute": 37}
